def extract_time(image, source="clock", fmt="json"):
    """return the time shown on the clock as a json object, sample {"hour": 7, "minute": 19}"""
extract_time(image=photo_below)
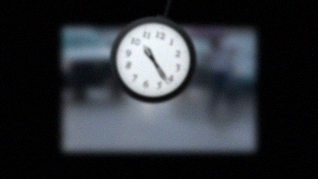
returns {"hour": 10, "minute": 22}
